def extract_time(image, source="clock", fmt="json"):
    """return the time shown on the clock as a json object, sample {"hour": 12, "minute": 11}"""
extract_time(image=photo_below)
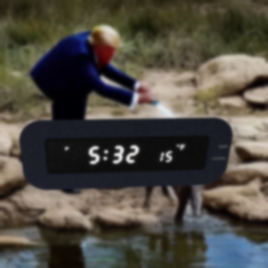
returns {"hour": 5, "minute": 32}
